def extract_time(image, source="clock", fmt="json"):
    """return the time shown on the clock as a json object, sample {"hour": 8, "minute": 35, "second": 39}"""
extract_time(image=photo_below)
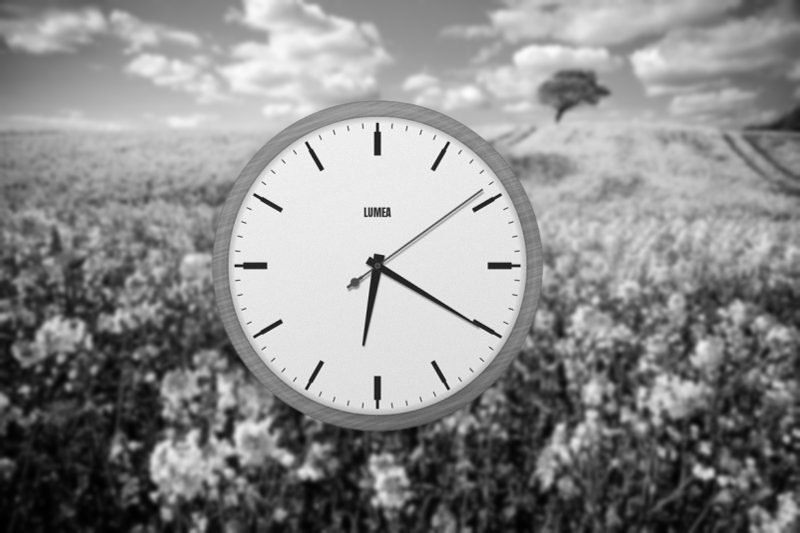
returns {"hour": 6, "minute": 20, "second": 9}
